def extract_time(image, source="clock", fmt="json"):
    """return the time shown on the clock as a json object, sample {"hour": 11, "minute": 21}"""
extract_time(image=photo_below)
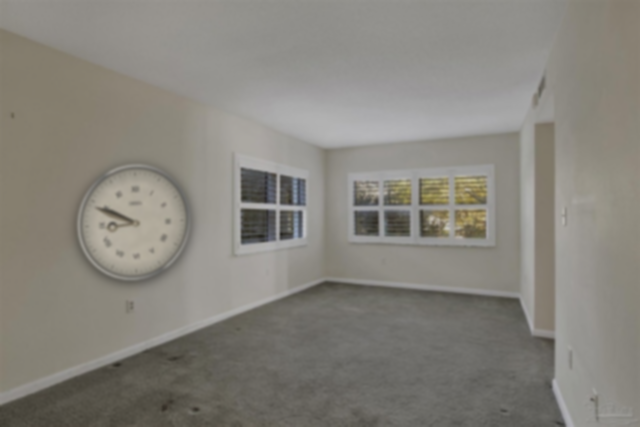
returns {"hour": 8, "minute": 49}
